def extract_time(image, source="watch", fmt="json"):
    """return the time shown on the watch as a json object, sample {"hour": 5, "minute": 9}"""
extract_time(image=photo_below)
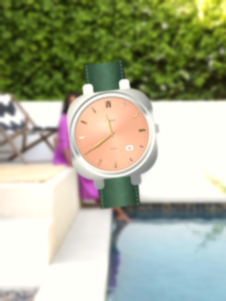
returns {"hour": 11, "minute": 40}
